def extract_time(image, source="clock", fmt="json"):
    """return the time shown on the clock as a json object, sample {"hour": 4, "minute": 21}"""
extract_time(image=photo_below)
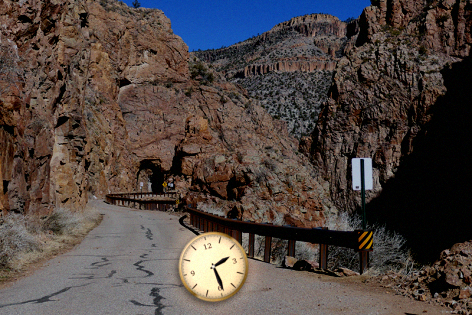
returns {"hour": 2, "minute": 29}
